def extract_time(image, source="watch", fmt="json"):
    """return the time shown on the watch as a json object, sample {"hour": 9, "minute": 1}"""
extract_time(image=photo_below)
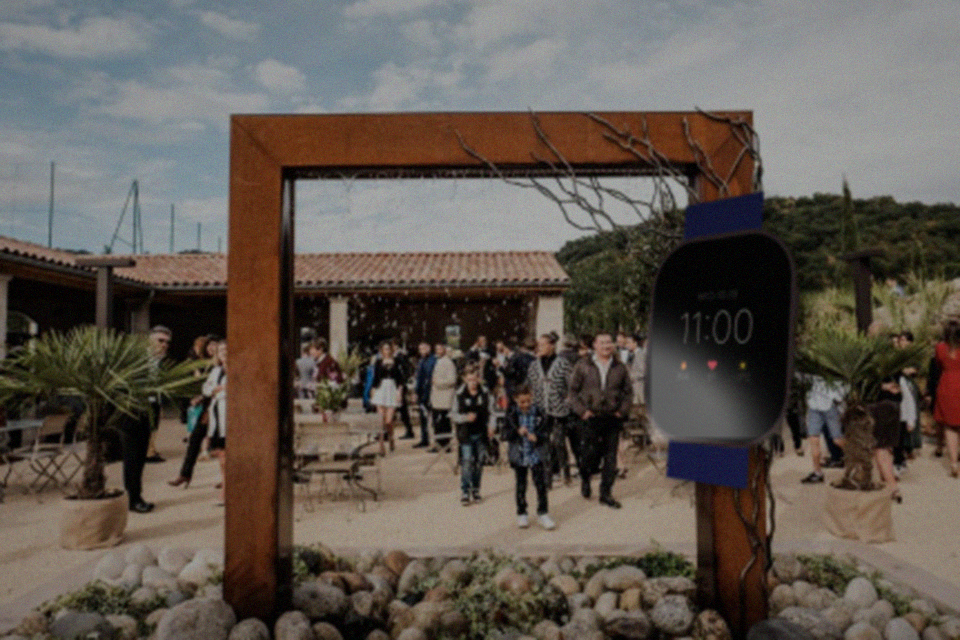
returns {"hour": 11, "minute": 0}
